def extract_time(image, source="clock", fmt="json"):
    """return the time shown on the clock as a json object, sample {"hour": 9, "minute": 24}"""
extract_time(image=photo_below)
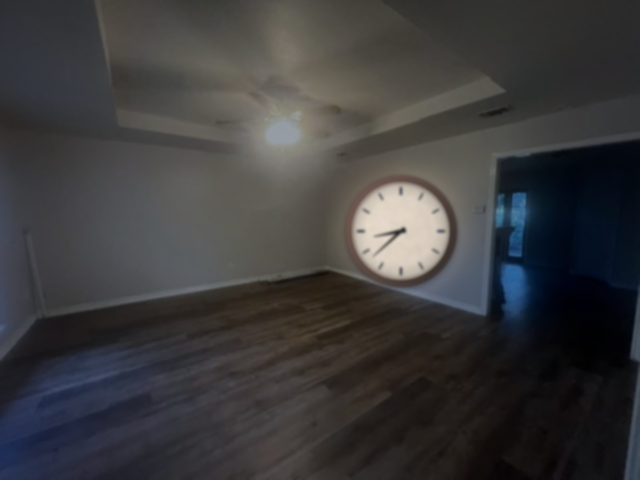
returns {"hour": 8, "minute": 38}
